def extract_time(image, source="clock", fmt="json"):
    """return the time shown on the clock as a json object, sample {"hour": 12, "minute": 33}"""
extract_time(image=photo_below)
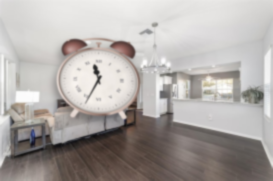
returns {"hour": 11, "minute": 34}
